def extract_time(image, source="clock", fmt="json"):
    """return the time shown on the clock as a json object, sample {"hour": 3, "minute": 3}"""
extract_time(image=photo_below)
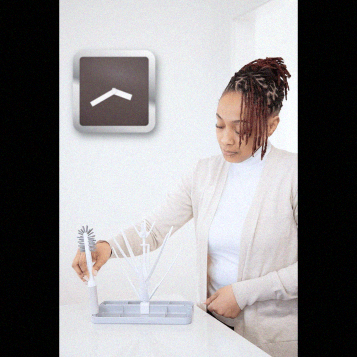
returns {"hour": 3, "minute": 40}
